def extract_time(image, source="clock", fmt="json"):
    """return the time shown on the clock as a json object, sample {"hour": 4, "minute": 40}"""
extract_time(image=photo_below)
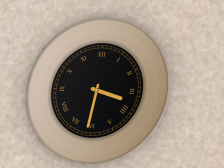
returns {"hour": 3, "minute": 31}
